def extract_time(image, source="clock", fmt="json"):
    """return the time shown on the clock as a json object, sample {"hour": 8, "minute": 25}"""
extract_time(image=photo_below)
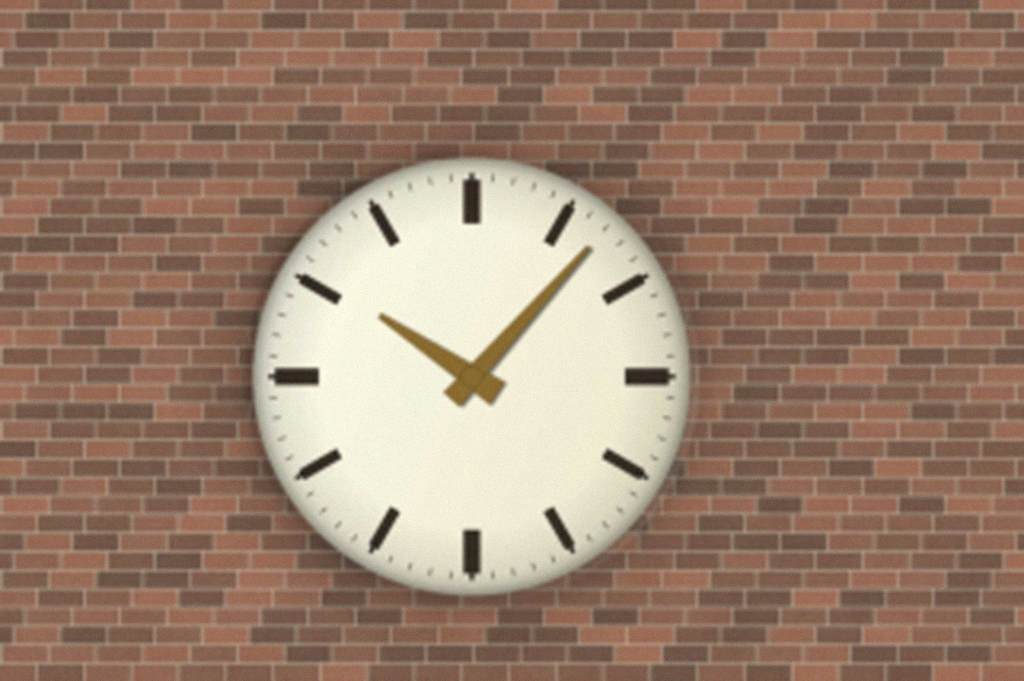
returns {"hour": 10, "minute": 7}
